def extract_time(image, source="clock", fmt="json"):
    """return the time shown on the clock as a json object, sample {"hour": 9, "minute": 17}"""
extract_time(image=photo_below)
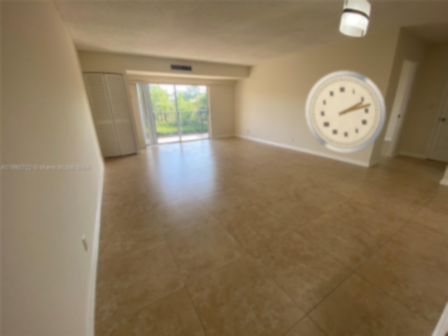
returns {"hour": 2, "minute": 13}
